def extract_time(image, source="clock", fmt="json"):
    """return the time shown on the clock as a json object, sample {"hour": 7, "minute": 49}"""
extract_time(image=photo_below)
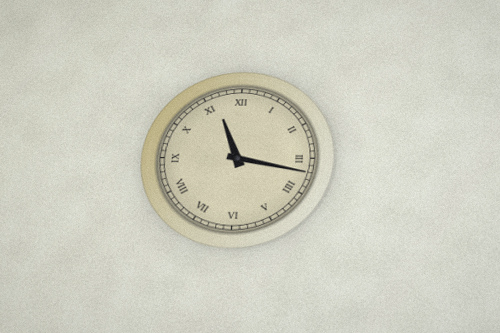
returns {"hour": 11, "minute": 17}
